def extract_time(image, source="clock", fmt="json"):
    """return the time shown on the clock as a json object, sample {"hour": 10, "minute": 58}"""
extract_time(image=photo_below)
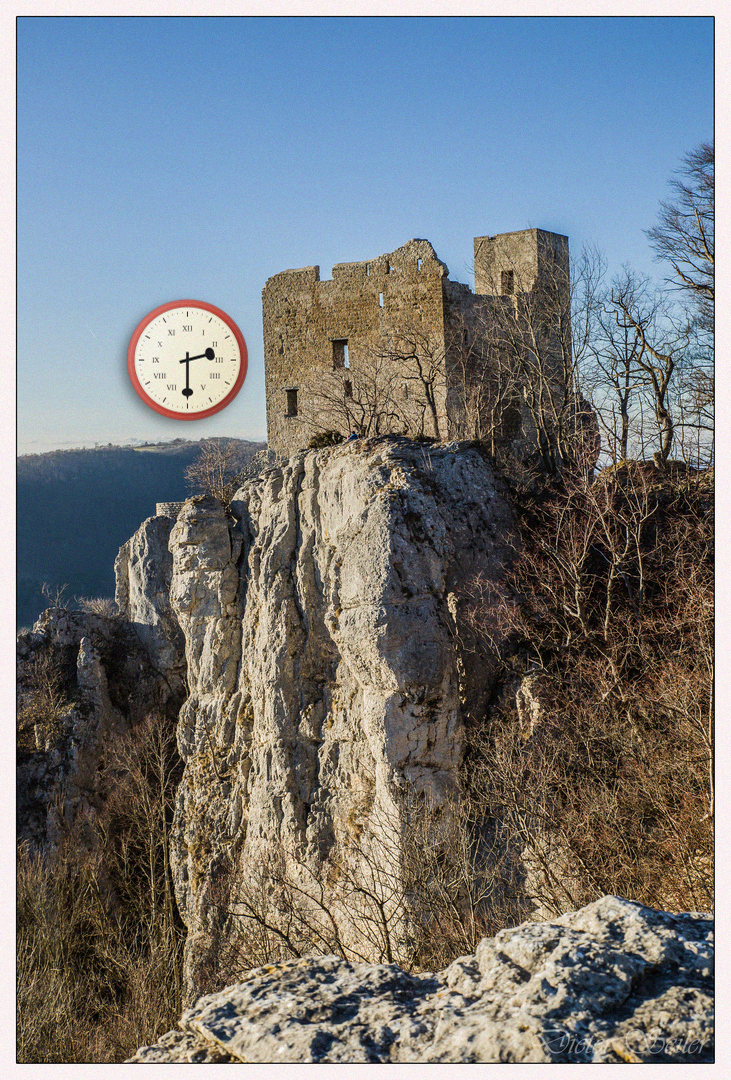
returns {"hour": 2, "minute": 30}
